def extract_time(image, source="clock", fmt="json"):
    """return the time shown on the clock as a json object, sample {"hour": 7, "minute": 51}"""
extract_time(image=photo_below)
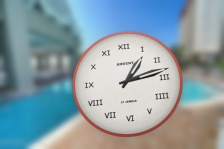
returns {"hour": 1, "minute": 13}
